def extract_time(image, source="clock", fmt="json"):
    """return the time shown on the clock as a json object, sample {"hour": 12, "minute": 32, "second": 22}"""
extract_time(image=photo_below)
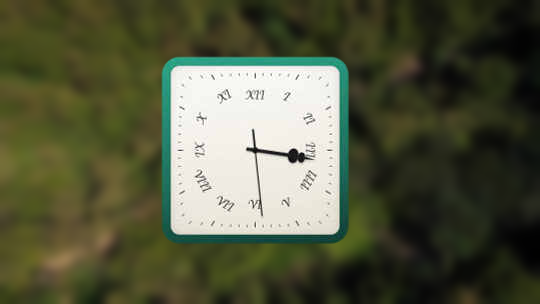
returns {"hour": 3, "minute": 16, "second": 29}
